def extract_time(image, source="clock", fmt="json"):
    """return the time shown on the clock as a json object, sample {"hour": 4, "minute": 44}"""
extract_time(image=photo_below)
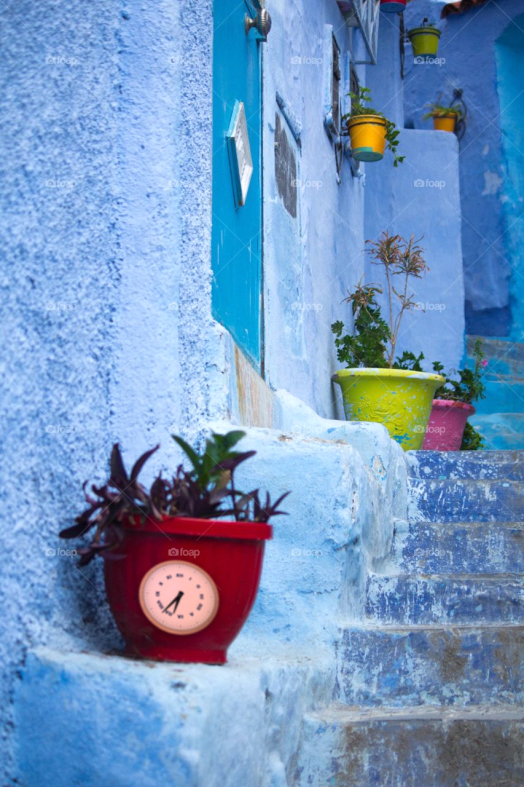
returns {"hour": 6, "minute": 37}
